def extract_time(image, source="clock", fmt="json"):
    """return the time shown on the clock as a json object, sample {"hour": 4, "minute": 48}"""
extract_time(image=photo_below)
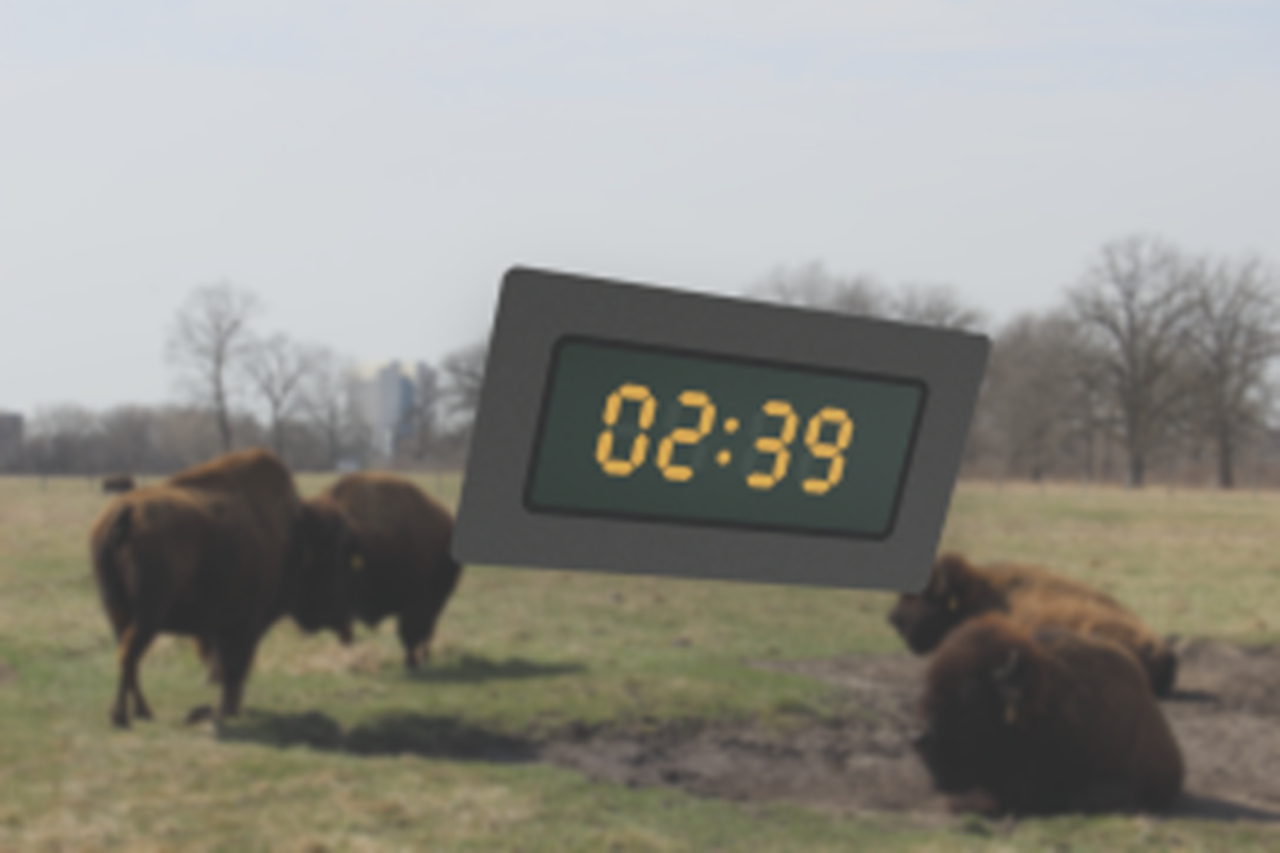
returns {"hour": 2, "minute": 39}
